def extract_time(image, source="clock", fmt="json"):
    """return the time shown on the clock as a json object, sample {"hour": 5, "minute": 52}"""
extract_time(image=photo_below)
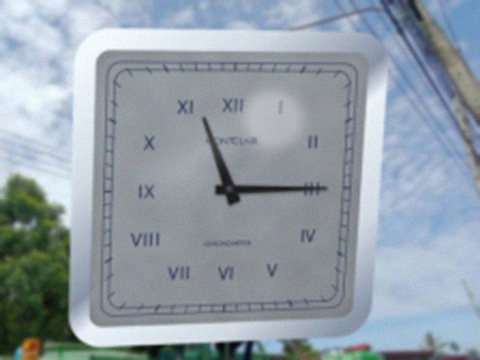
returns {"hour": 11, "minute": 15}
